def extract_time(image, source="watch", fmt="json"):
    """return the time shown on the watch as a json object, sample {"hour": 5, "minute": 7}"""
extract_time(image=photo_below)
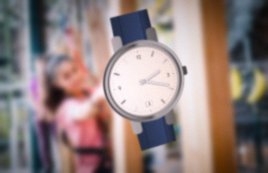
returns {"hour": 2, "minute": 19}
